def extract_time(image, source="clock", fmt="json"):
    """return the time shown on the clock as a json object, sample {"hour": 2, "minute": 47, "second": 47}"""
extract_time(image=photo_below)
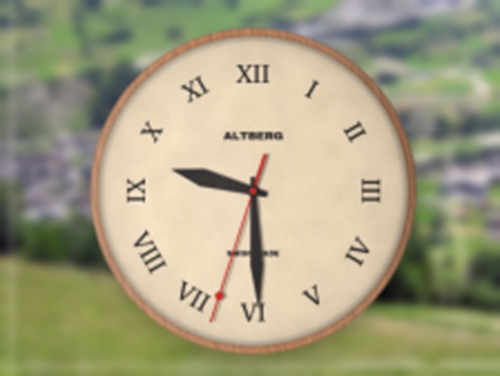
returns {"hour": 9, "minute": 29, "second": 33}
